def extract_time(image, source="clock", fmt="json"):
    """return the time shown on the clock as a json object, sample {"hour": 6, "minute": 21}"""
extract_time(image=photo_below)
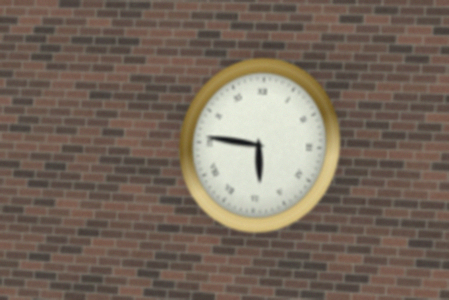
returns {"hour": 5, "minute": 46}
